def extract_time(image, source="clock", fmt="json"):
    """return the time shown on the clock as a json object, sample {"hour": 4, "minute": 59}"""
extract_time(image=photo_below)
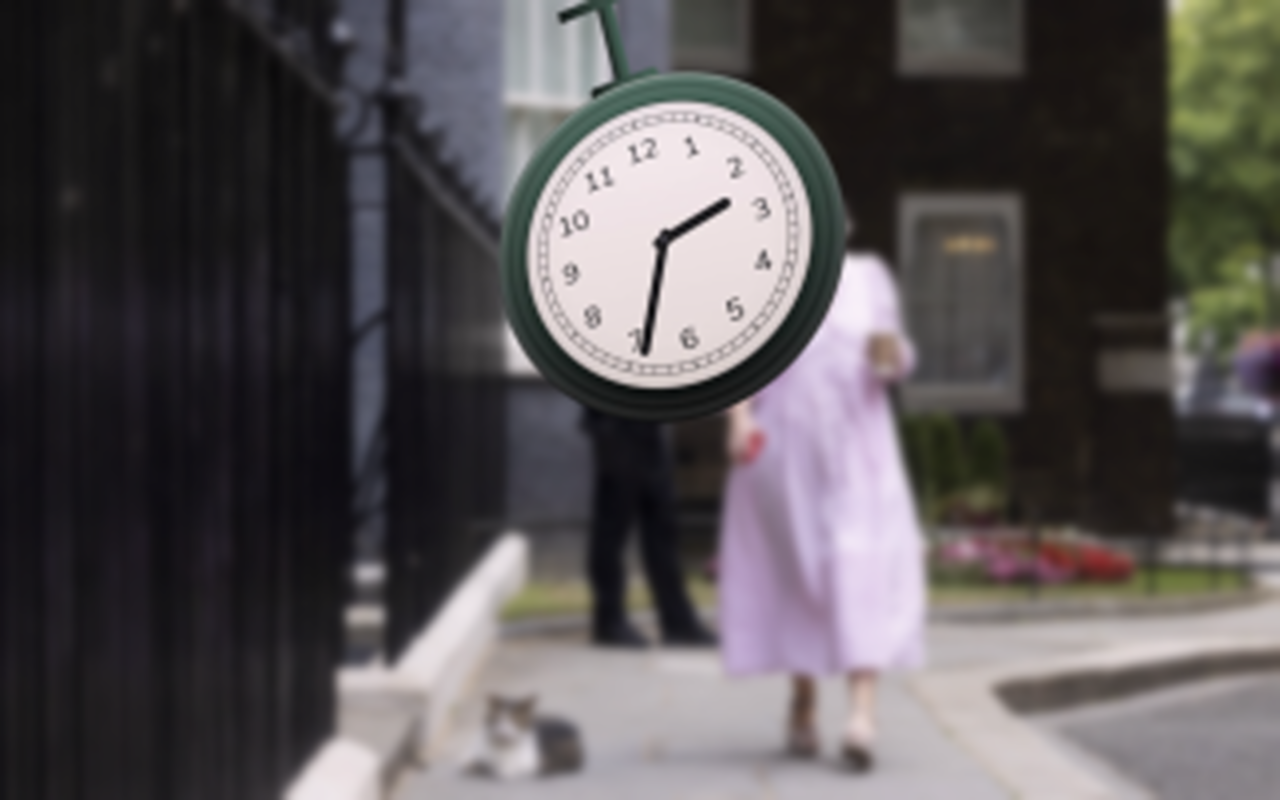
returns {"hour": 2, "minute": 34}
